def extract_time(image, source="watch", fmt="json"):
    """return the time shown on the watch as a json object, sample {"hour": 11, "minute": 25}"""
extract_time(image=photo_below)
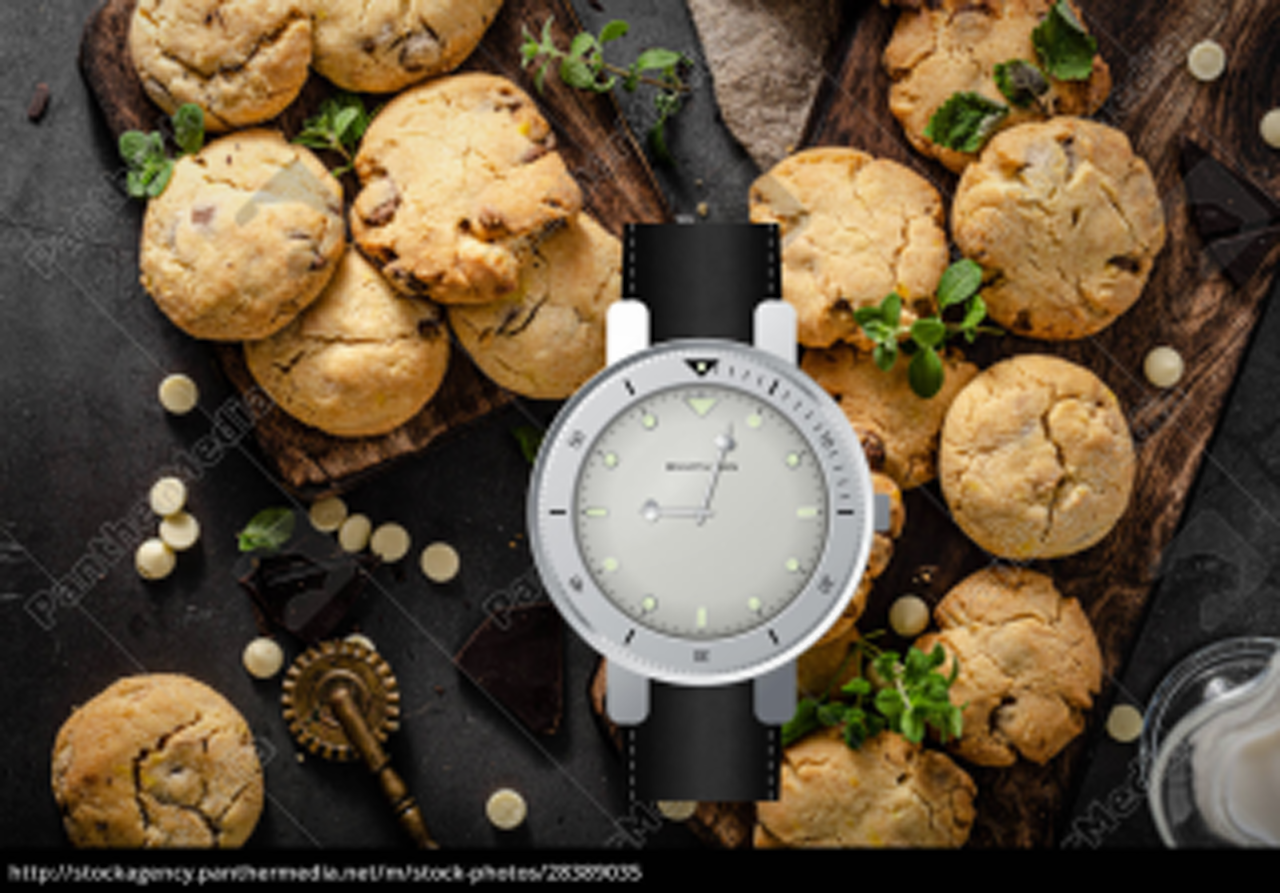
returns {"hour": 9, "minute": 3}
